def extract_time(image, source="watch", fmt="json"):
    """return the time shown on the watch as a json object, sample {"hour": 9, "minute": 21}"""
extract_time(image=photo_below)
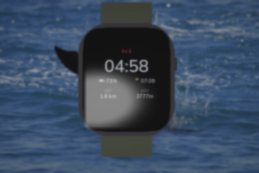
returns {"hour": 4, "minute": 58}
